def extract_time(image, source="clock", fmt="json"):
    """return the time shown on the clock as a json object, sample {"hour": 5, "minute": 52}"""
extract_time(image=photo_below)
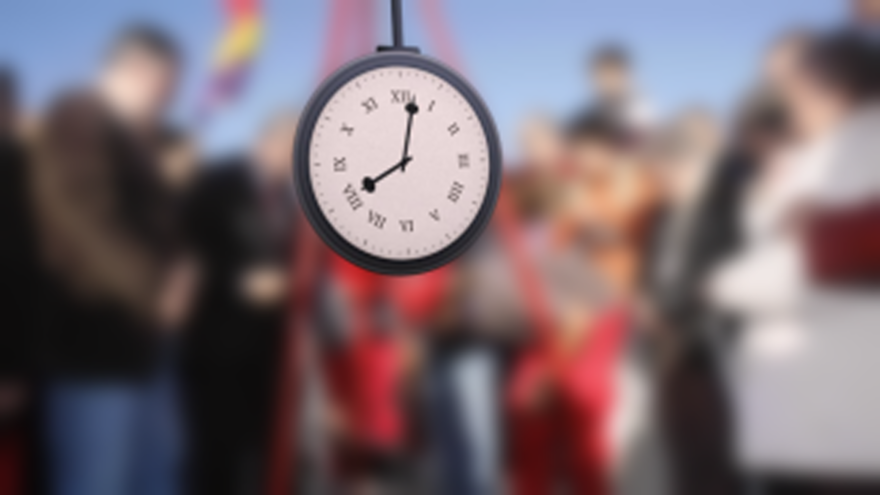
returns {"hour": 8, "minute": 2}
